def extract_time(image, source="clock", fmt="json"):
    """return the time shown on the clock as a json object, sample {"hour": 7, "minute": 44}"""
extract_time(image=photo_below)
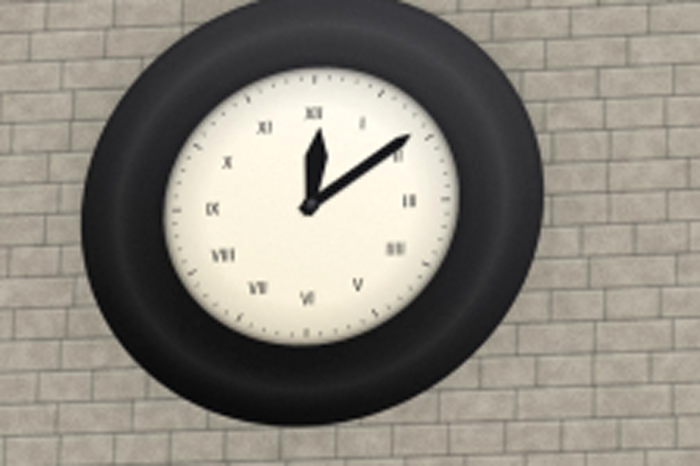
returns {"hour": 12, "minute": 9}
